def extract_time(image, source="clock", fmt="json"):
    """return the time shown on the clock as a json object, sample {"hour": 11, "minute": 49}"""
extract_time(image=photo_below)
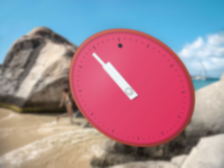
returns {"hour": 10, "minute": 54}
